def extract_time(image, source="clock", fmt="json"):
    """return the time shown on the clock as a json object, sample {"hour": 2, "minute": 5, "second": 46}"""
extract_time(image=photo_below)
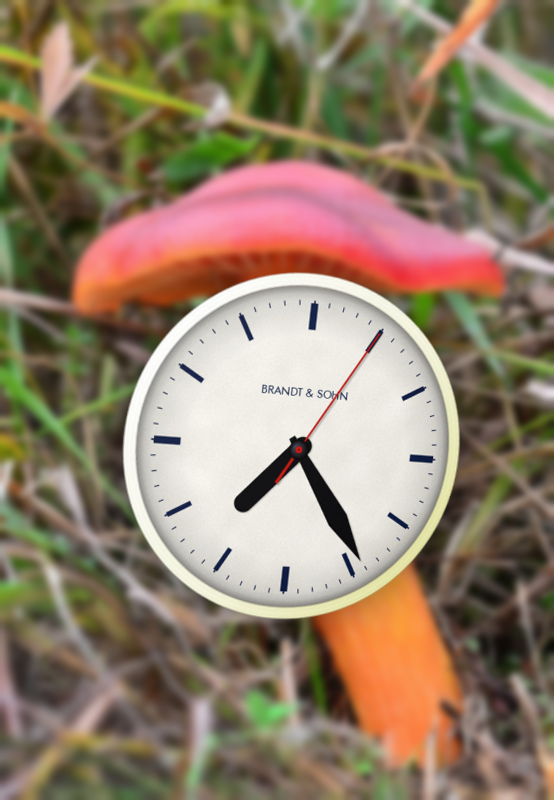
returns {"hour": 7, "minute": 24, "second": 5}
